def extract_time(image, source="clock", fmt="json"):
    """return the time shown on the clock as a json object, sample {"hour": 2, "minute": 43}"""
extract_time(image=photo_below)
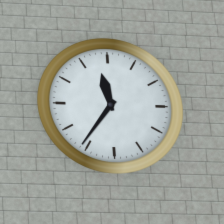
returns {"hour": 11, "minute": 36}
